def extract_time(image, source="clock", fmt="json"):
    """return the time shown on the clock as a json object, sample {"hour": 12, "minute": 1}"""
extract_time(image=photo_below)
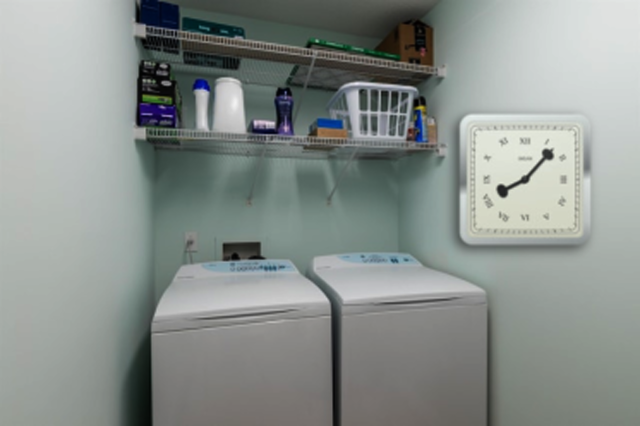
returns {"hour": 8, "minute": 7}
